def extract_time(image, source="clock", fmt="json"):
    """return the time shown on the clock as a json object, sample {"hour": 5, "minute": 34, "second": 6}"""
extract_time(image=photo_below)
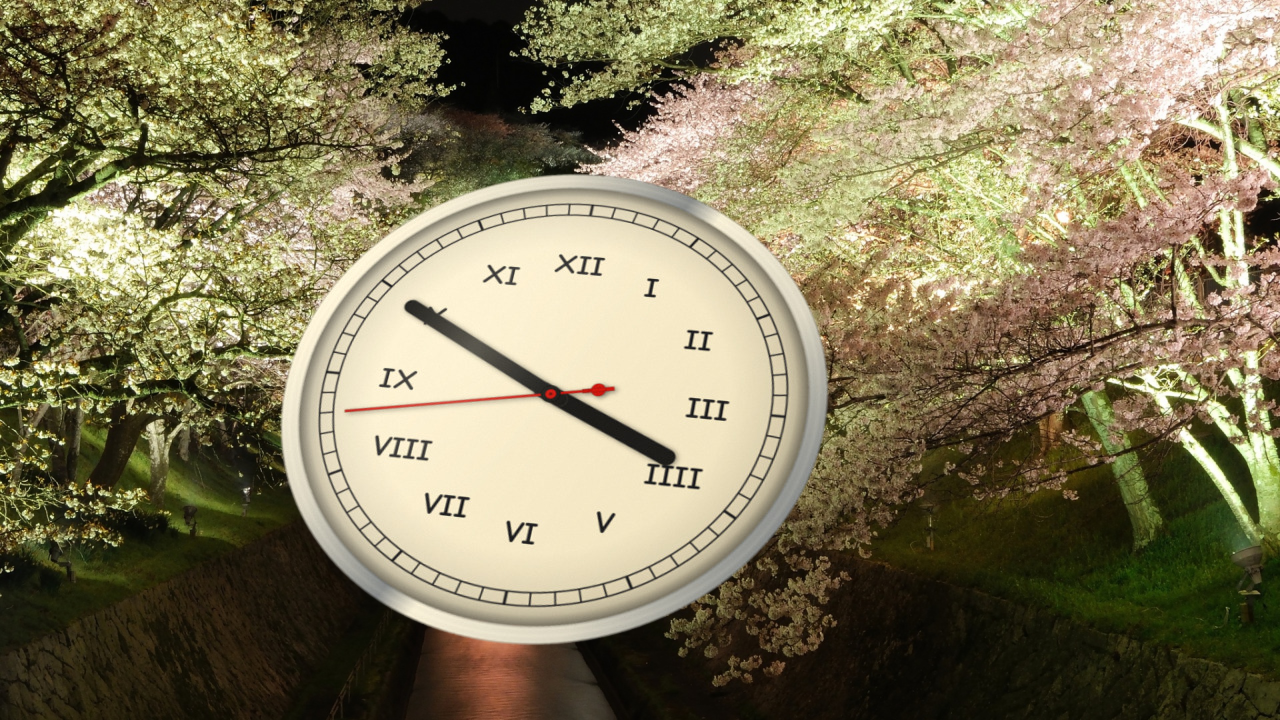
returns {"hour": 3, "minute": 49, "second": 43}
